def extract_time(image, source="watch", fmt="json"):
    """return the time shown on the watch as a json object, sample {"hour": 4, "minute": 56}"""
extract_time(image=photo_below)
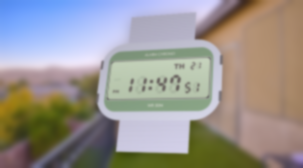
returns {"hour": 11, "minute": 47}
